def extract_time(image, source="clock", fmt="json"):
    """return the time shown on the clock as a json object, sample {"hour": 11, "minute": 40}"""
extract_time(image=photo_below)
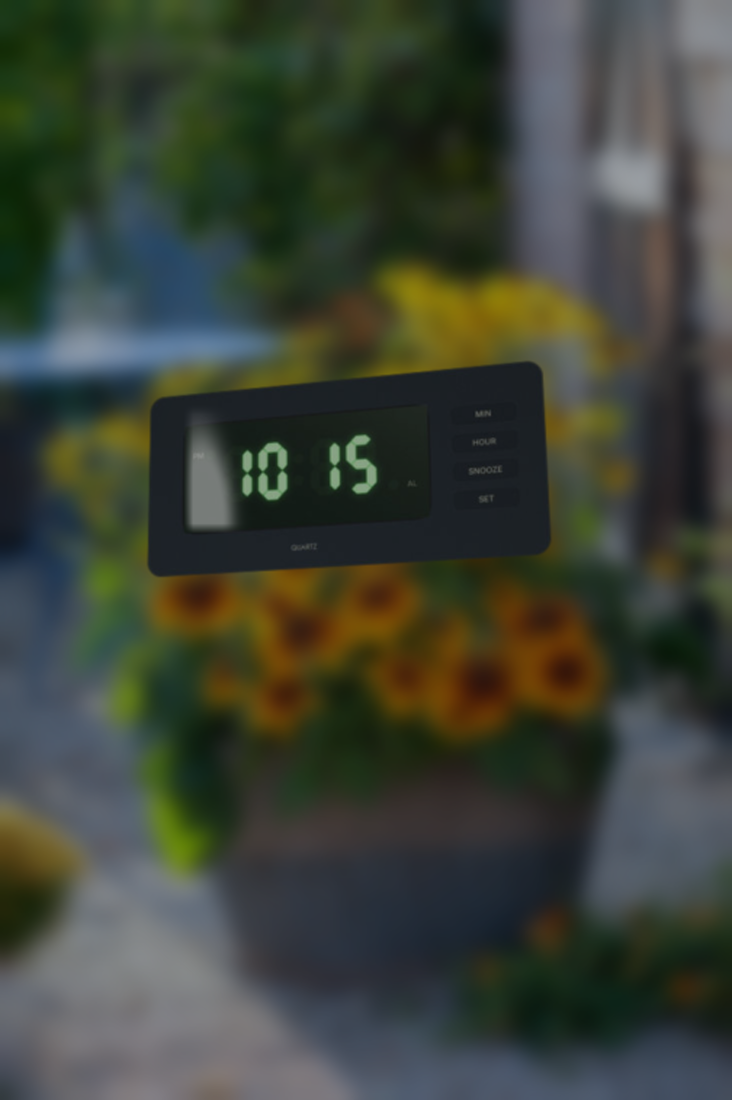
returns {"hour": 10, "minute": 15}
